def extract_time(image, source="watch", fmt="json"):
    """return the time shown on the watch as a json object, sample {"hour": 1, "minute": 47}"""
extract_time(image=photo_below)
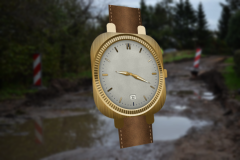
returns {"hour": 9, "minute": 19}
